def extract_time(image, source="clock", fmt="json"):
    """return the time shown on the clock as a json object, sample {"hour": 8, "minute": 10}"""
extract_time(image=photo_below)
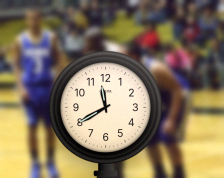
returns {"hour": 11, "minute": 40}
